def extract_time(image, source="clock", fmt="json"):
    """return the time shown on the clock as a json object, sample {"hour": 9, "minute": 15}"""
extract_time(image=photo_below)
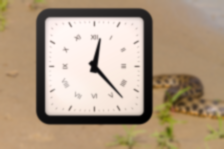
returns {"hour": 12, "minute": 23}
